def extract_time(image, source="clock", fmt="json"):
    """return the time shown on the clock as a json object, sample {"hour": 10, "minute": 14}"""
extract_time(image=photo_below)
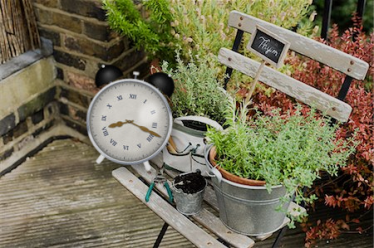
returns {"hour": 8, "minute": 18}
